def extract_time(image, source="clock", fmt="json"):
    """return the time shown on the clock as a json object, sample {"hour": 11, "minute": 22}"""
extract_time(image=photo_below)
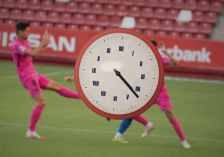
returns {"hour": 4, "minute": 22}
